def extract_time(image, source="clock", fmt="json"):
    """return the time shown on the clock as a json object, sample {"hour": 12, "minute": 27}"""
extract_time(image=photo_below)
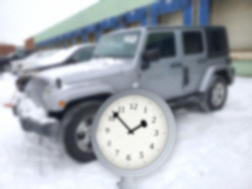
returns {"hour": 1, "minute": 52}
